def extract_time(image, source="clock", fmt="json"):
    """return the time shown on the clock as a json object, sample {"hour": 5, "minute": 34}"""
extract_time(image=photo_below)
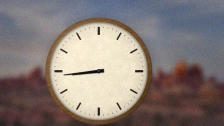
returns {"hour": 8, "minute": 44}
